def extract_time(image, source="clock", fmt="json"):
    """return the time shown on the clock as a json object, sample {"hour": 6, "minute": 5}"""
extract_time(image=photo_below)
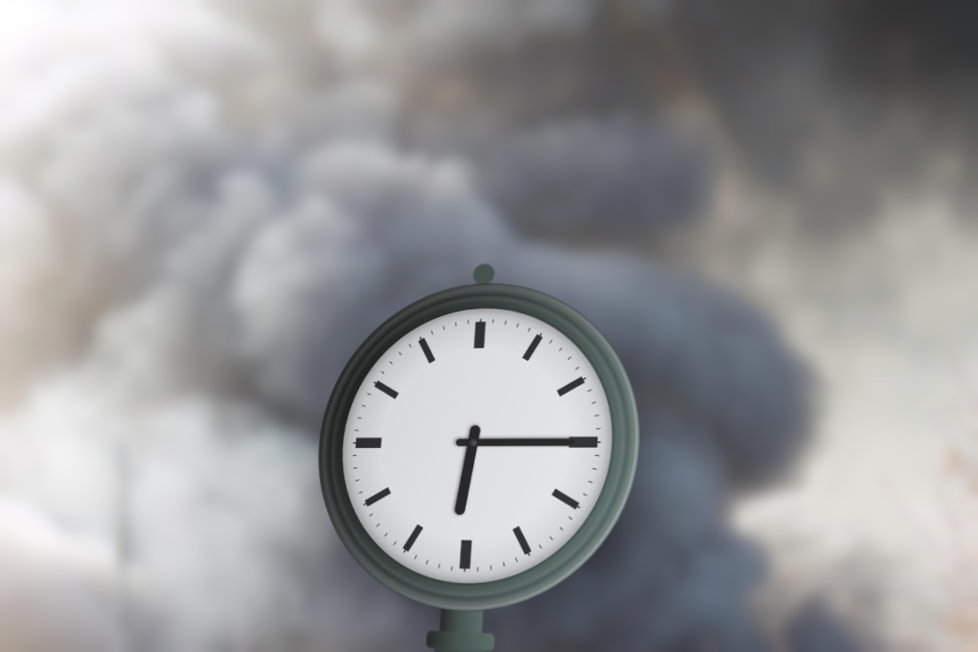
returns {"hour": 6, "minute": 15}
